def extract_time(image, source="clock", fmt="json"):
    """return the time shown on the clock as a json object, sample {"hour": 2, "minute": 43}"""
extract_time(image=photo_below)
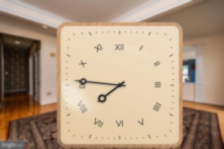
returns {"hour": 7, "minute": 46}
